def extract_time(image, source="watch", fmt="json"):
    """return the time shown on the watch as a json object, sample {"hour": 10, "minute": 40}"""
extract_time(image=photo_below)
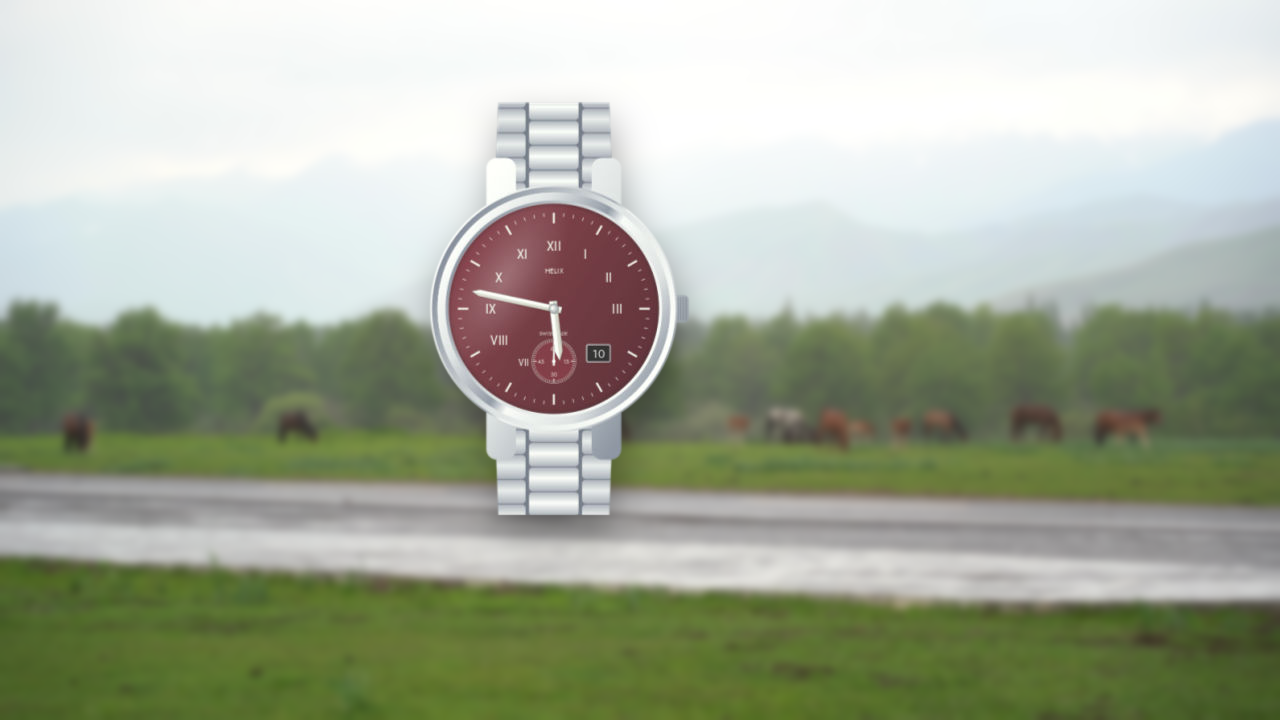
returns {"hour": 5, "minute": 47}
